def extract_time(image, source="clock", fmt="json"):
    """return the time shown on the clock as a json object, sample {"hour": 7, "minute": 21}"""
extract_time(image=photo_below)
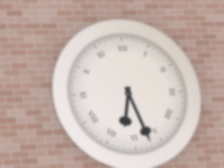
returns {"hour": 6, "minute": 27}
